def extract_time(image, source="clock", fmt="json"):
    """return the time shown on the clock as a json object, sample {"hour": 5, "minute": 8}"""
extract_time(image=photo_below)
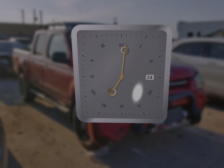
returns {"hour": 7, "minute": 1}
